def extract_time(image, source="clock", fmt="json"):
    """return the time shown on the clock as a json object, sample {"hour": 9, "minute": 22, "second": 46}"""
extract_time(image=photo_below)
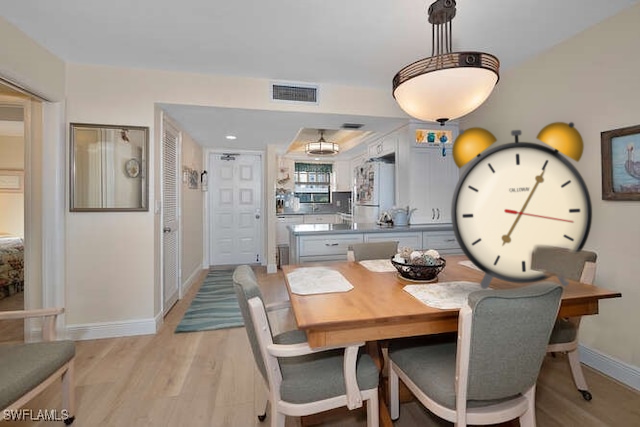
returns {"hour": 7, "minute": 5, "second": 17}
